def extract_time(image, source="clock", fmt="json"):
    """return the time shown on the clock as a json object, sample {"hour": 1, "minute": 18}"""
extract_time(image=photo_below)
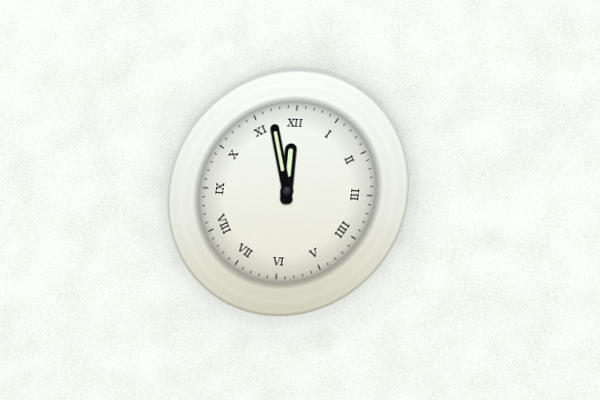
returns {"hour": 11, "minute": 57}
